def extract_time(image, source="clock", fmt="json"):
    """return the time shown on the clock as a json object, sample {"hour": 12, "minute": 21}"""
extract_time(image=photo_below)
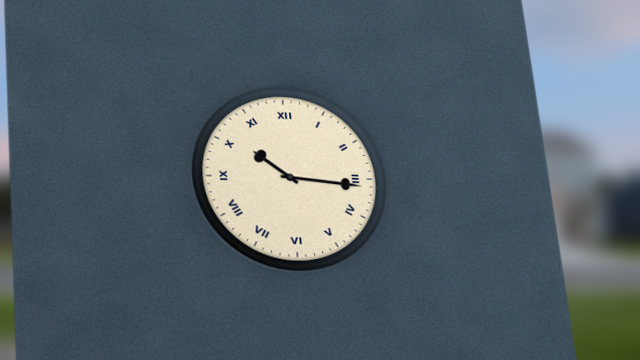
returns {"hour": 10, "minute": 16}
